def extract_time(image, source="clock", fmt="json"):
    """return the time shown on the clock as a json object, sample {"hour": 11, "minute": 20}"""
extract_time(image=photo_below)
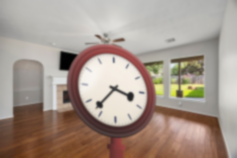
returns {"hour": 3, "minute": 37}
